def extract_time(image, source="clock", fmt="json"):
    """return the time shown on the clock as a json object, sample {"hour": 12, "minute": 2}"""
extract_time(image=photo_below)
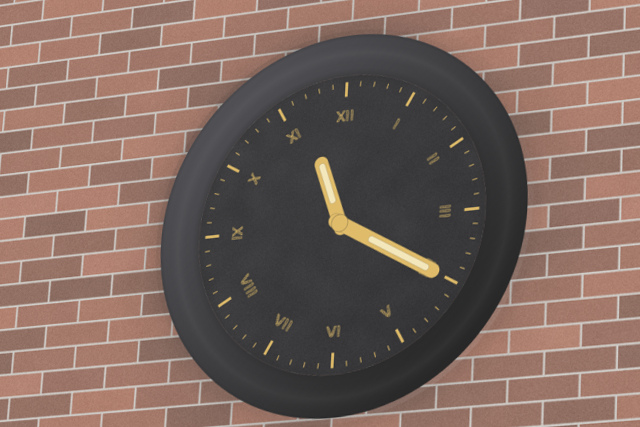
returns {"hour": 11, "minute": 20}
